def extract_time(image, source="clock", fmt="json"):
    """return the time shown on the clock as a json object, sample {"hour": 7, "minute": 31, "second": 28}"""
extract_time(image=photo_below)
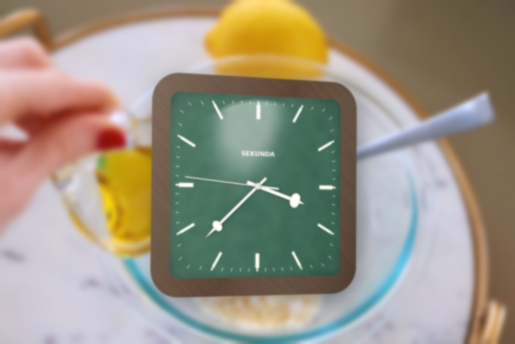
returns {"hour": 3, "minute": 37, "second": 46}
